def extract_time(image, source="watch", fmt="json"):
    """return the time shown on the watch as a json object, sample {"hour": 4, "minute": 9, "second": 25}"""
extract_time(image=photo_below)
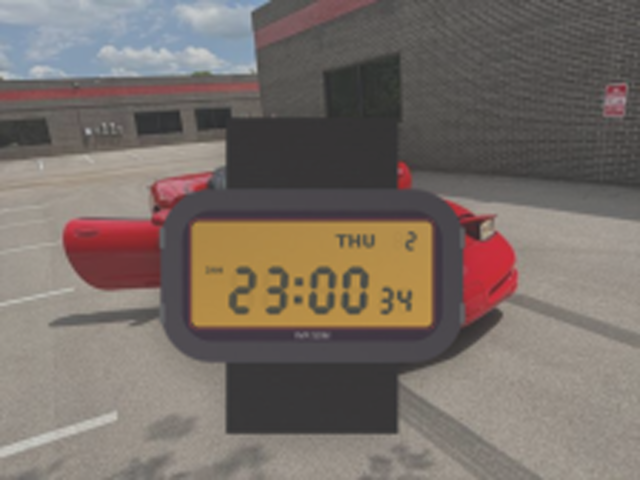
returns {"hour": 23, "minute": 0, "second": 34}
